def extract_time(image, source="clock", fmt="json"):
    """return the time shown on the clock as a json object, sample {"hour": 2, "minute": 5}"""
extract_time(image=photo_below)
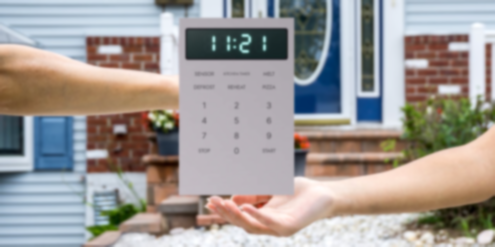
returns {"hour": 11, "minute": 21}
